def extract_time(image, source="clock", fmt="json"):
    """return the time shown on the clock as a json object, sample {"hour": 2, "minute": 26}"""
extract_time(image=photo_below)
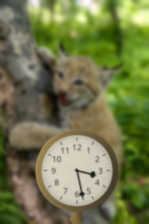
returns {"hour": 3, "minute": 28}
